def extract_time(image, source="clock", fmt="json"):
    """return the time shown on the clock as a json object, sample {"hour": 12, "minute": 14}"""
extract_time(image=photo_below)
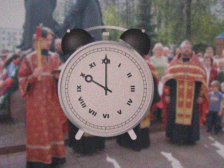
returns {"hour": 10, "minute": 0}
